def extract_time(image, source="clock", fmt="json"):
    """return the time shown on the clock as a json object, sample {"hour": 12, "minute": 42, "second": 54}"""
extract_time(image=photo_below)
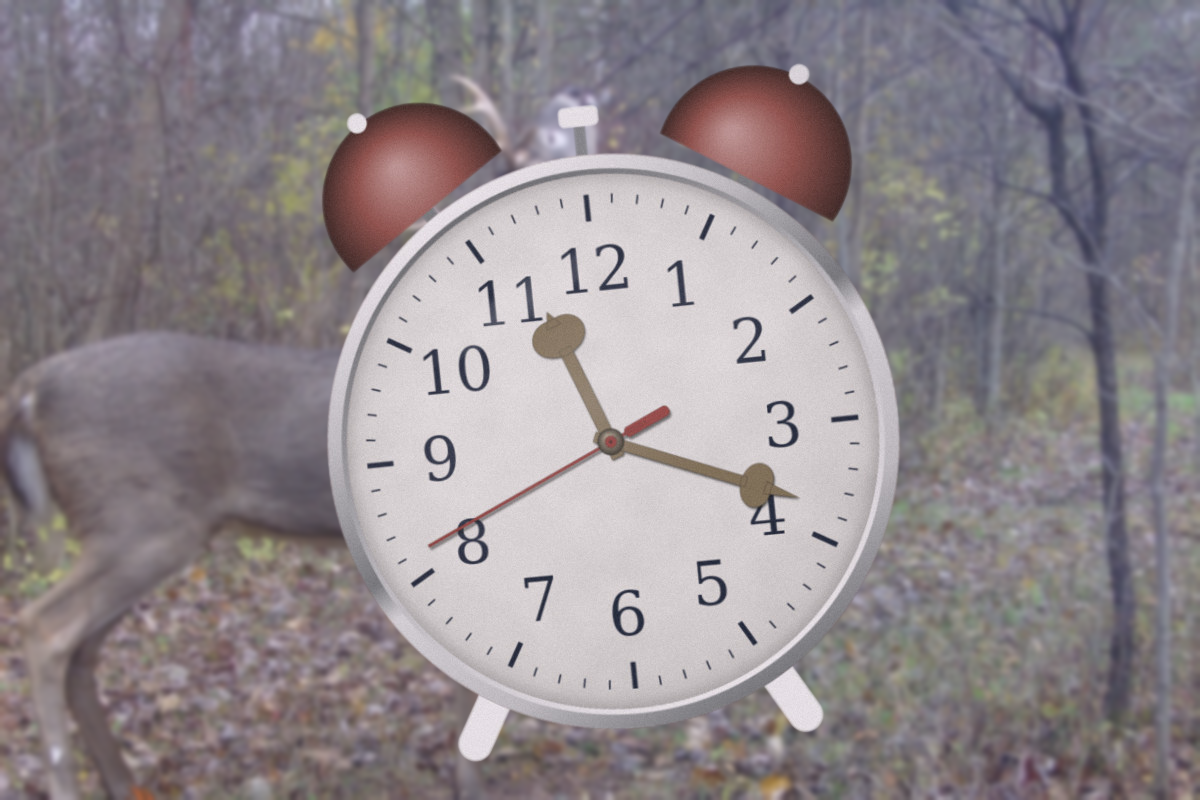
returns {"hour": 11, "minute": 18, "second": 41}
